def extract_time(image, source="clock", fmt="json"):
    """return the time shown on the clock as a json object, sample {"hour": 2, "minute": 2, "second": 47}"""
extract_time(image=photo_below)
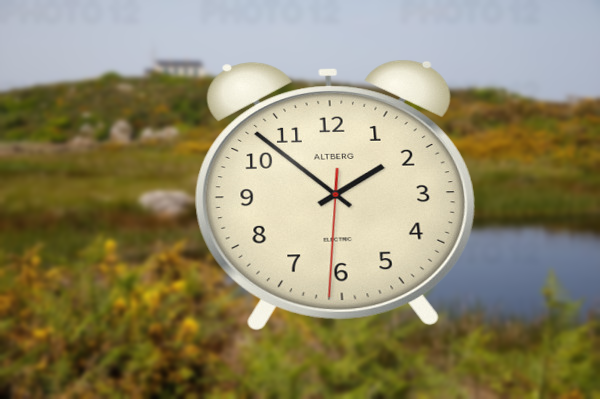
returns {"hour": 1, "minute": 52, "second": 31}
